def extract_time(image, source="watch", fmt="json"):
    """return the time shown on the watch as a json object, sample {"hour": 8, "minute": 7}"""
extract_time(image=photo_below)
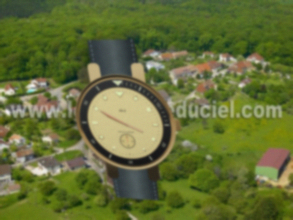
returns {"hour": 3, "minute": 50}
